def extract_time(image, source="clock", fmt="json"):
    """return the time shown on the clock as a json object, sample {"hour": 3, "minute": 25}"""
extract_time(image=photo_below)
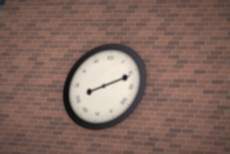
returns {"hour": 8, "minute": 11}
